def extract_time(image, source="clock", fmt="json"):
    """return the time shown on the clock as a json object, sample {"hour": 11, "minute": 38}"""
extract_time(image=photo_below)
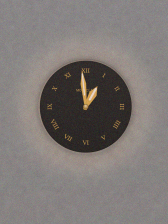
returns {"hour": 12, "minute": 59}
